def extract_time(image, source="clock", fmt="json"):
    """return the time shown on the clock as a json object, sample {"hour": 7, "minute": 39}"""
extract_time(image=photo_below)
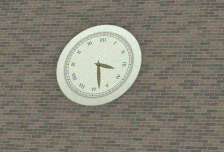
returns {"hour": 3, "minute": 28}
